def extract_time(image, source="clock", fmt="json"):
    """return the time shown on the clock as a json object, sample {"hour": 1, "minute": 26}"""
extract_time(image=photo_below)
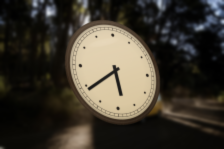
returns {"hour": 5, "minute": 39}
